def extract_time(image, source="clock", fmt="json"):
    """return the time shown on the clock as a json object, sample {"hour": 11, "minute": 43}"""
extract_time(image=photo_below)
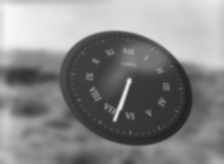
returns {"hour": 6, "minute": 33}
